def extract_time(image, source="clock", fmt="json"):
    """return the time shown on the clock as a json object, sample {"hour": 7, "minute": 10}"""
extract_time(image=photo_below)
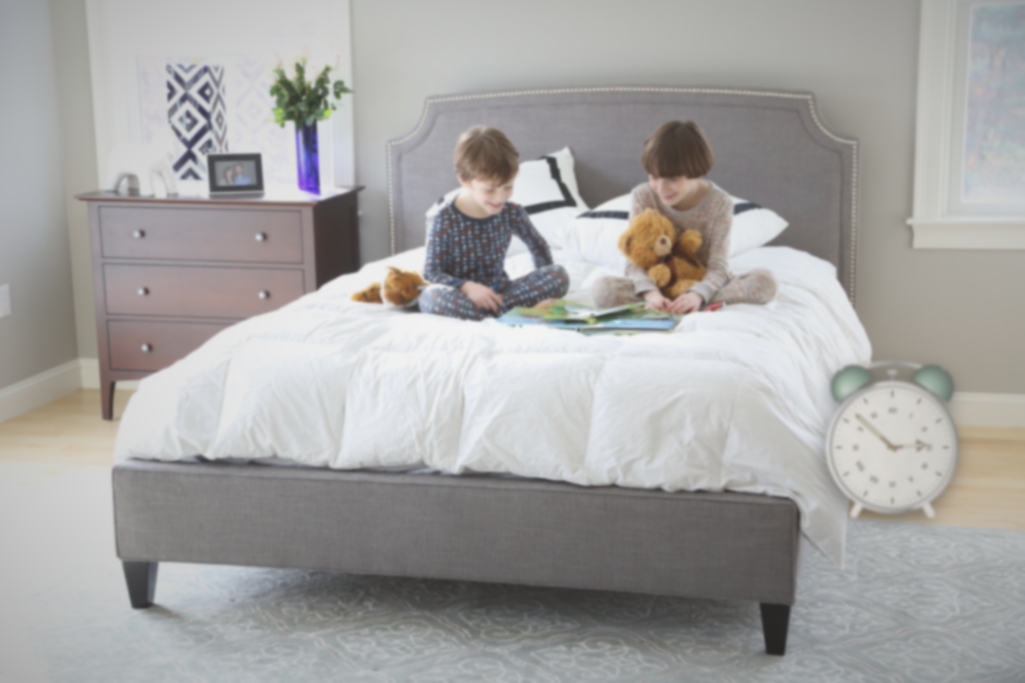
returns {"hour": 2, "minute": 52}
